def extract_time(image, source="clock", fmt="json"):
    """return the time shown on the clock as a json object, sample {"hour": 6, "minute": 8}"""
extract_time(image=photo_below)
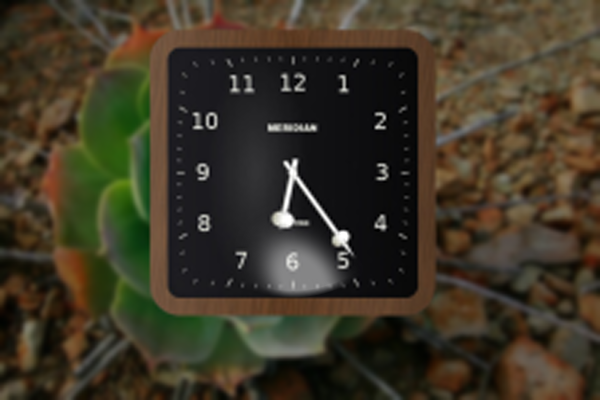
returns {"hour": 6, "minute": 24}
